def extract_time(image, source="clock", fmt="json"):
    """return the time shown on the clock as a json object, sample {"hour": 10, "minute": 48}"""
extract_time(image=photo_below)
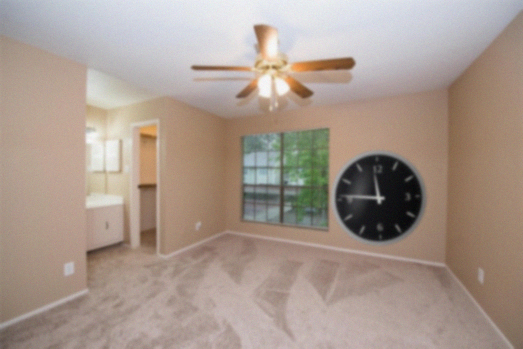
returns {"hour": 11, "minute": 46}
